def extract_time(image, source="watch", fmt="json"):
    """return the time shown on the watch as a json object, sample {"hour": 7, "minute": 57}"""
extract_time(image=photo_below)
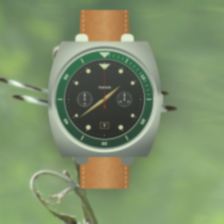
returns {"hour": 1, "minute": 39}
